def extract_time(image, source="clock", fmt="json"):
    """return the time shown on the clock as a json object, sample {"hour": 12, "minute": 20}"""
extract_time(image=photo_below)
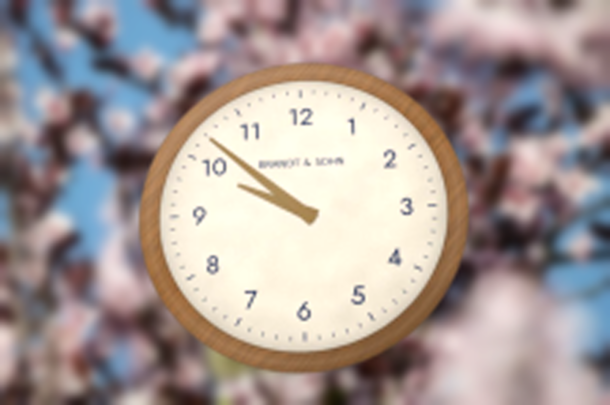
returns {"hour": 9, "minute": 52}
